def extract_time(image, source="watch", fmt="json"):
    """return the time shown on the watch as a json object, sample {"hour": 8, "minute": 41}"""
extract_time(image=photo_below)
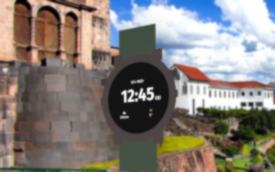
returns {"hour": 12, "minute": 45}
